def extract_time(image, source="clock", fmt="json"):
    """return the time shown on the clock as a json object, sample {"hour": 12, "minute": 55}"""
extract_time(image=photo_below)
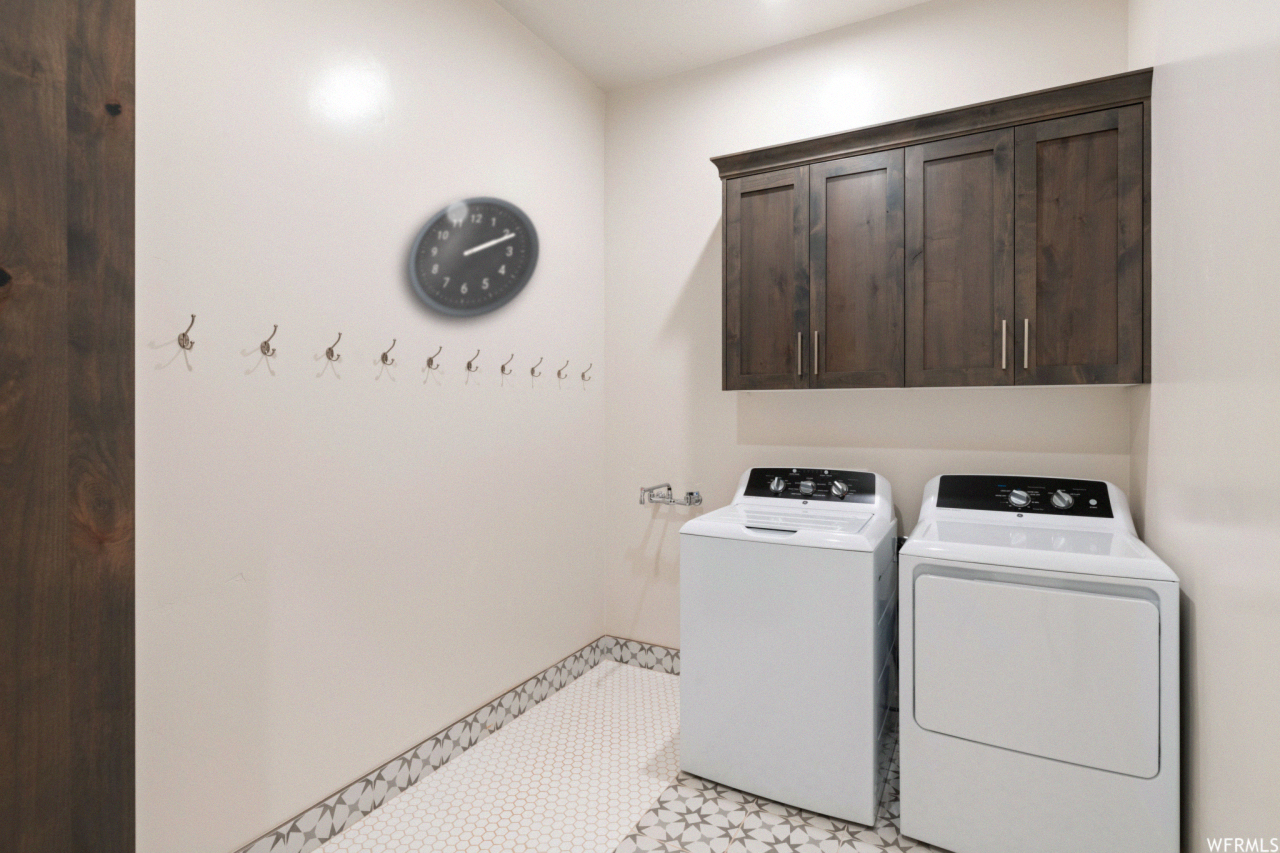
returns {"hour": 2, "minute": 11}
